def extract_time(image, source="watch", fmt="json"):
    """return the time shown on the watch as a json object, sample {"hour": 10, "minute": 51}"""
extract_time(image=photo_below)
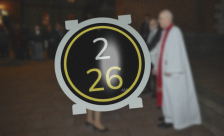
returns {"hour": 2, "minute": 26}
